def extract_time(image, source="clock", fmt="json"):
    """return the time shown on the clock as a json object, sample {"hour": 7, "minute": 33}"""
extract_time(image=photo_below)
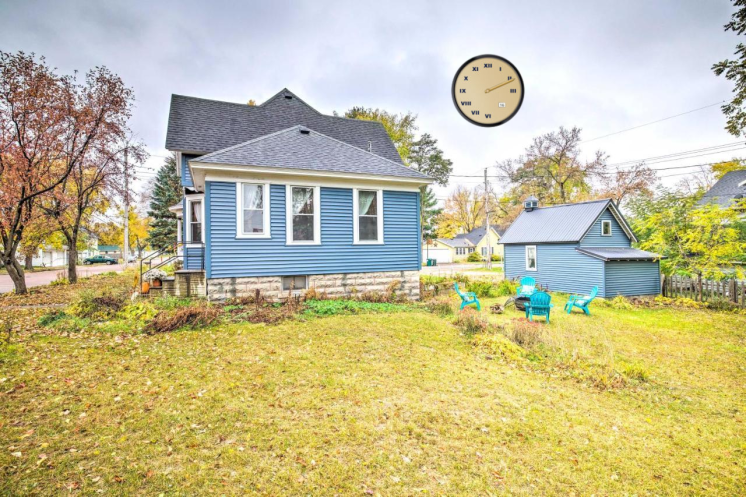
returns {"hour": 2, "minute": 11}
